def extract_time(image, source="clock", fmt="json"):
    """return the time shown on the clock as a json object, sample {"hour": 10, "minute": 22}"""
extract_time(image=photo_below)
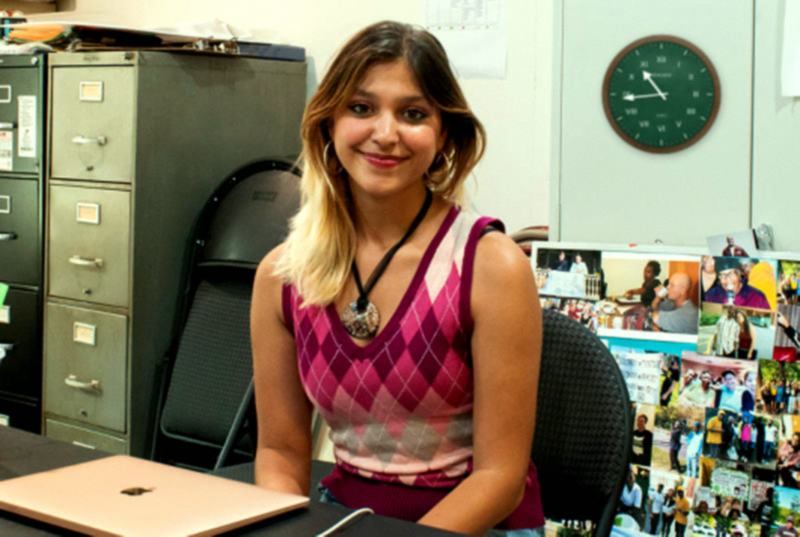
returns {"hour": 10, "minute": 44}
